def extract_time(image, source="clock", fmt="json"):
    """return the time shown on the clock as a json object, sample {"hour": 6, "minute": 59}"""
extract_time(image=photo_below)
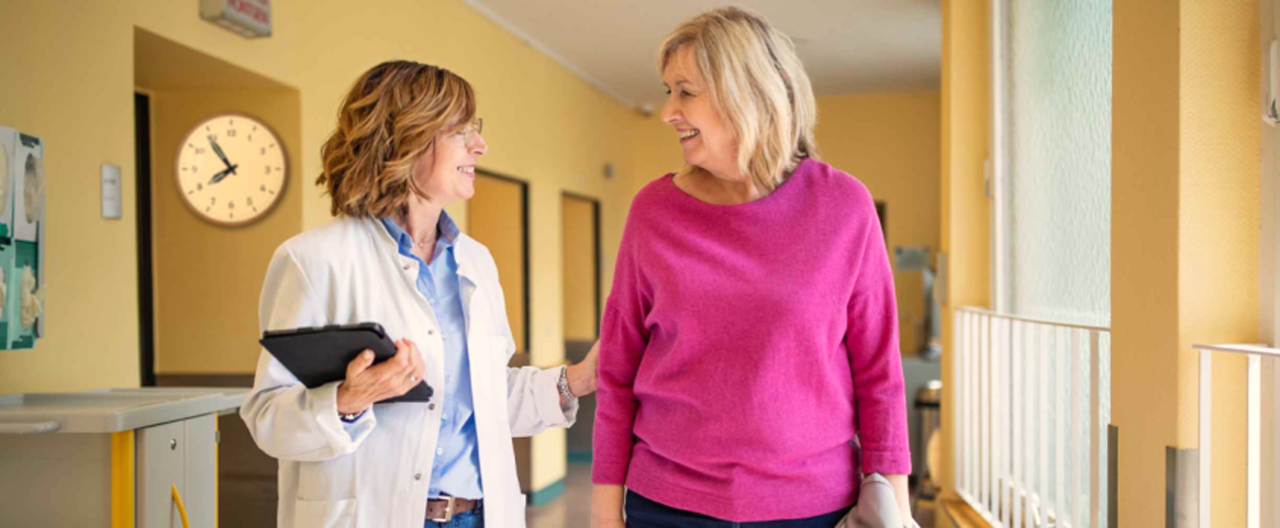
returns {"hour": 7, "minute": 54}
